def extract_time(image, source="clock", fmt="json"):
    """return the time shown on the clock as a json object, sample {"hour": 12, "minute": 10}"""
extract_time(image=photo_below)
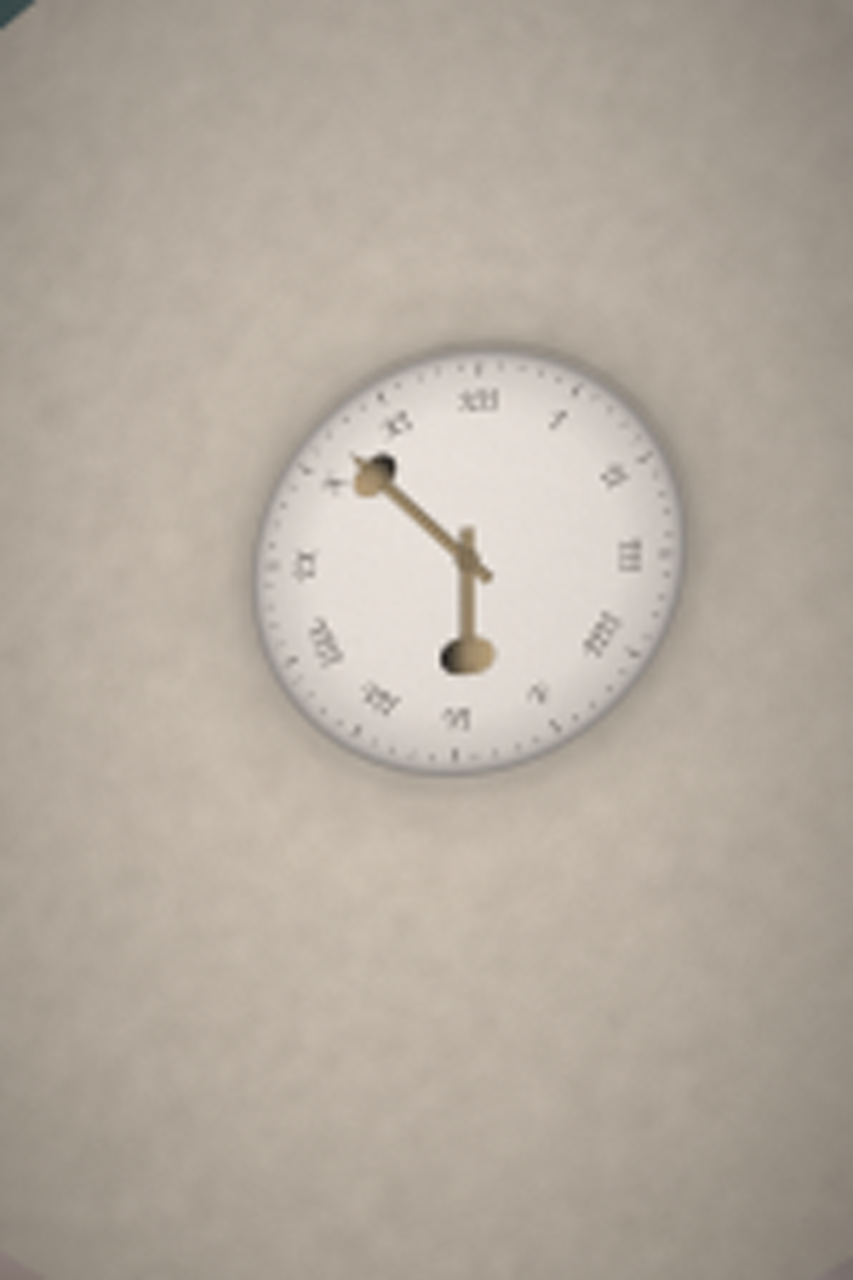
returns {"hour": 5, "minute": 52}
